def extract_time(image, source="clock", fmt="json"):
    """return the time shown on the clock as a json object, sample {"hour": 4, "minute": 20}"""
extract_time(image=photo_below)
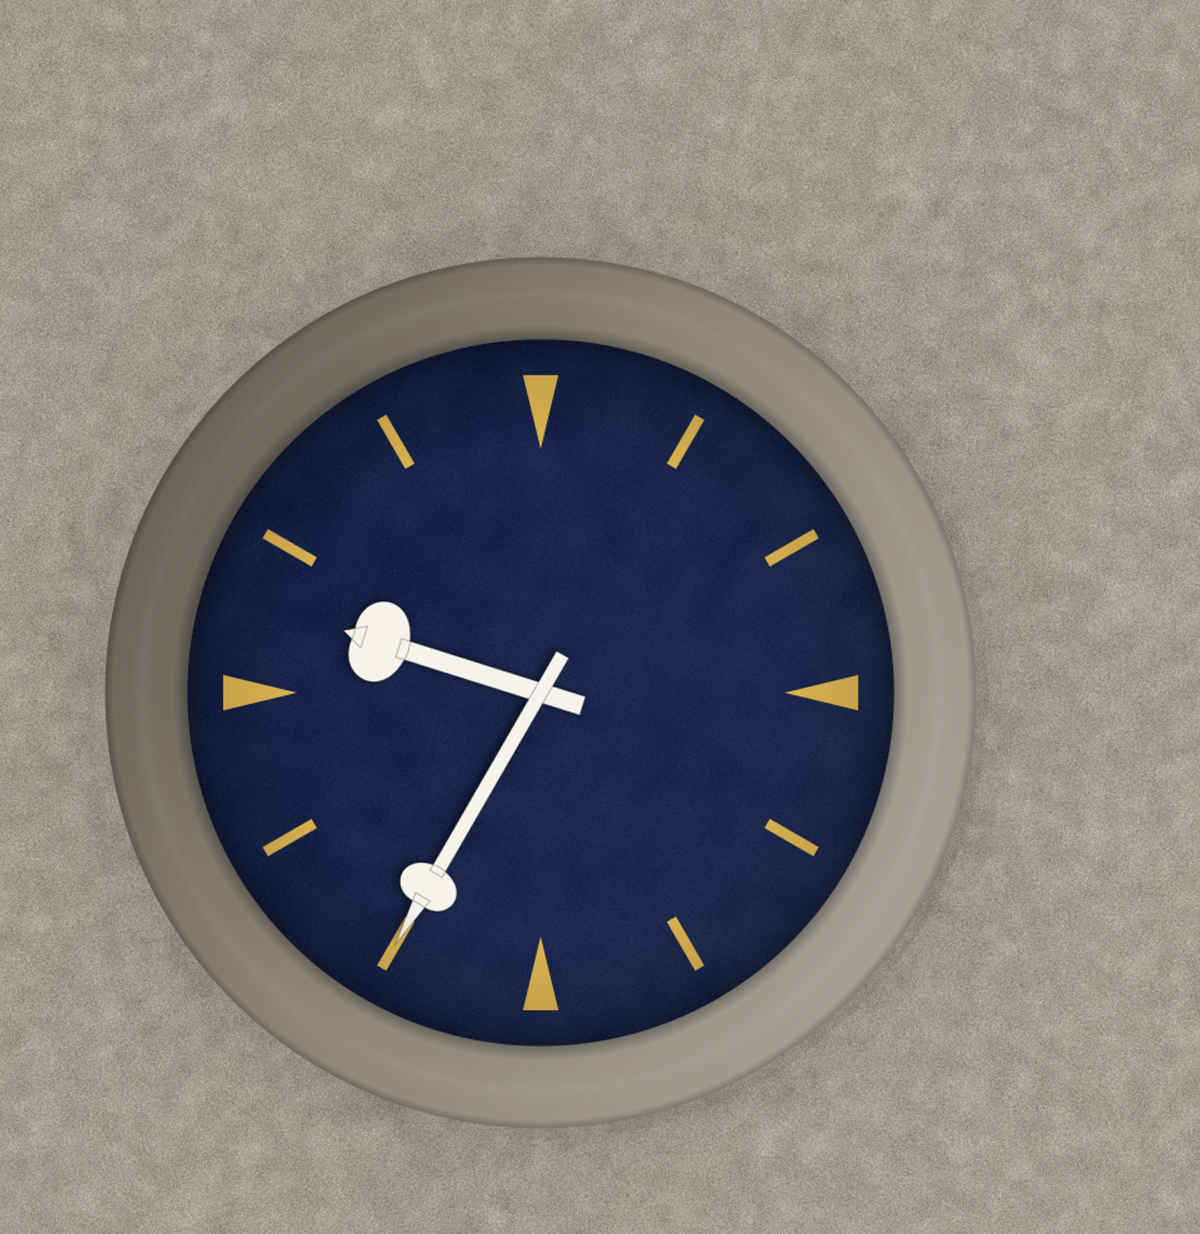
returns {"hour": 9, "minute": 35}
